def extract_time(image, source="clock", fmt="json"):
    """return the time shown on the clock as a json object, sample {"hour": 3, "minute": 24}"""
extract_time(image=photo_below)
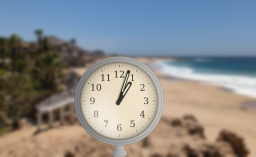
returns {"hour": 1, "minute": 3}
